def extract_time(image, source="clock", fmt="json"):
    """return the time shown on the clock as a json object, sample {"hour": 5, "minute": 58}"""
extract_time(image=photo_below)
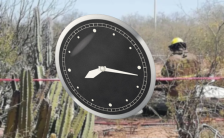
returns {"hour": 8, "minute": 17}
